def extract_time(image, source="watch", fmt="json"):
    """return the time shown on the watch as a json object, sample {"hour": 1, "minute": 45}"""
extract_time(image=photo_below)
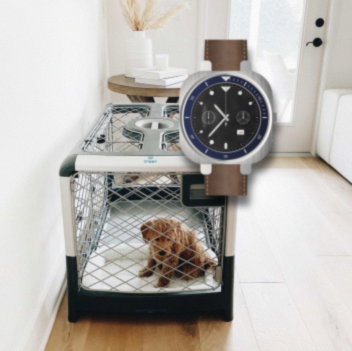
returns {"hour": 10, "minute": 37}
